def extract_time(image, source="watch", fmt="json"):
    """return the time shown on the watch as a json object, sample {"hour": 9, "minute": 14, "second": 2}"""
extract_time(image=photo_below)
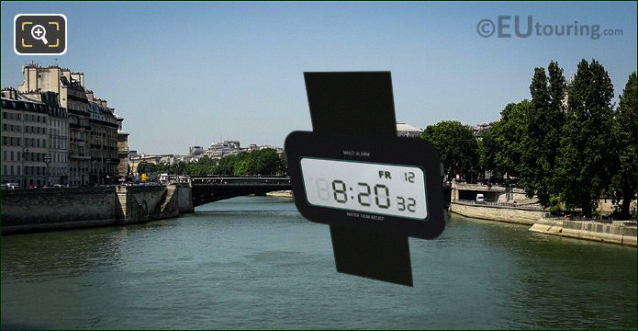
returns {"hour": 8, "minute": 20, "second": 32}
